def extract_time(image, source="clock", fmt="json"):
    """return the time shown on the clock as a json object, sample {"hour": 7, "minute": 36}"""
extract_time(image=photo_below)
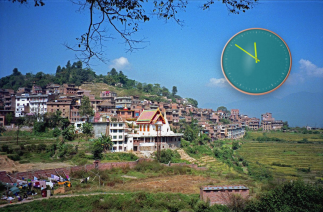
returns {"hour": 11, "minute": 51}
